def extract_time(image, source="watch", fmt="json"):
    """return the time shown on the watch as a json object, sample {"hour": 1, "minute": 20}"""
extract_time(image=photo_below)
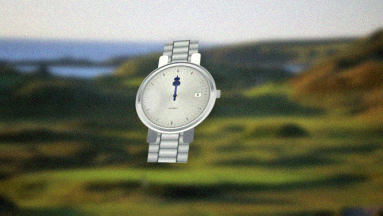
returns {"hour": 12, "minute": 0}
